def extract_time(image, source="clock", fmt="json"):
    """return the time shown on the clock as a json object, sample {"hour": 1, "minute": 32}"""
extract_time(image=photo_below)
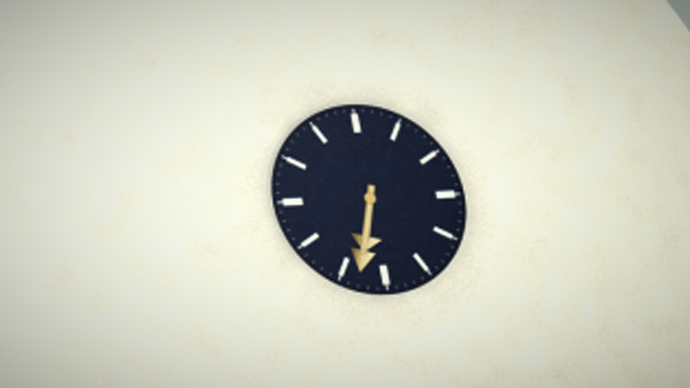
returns {"hour": 6, "minute": 33}
